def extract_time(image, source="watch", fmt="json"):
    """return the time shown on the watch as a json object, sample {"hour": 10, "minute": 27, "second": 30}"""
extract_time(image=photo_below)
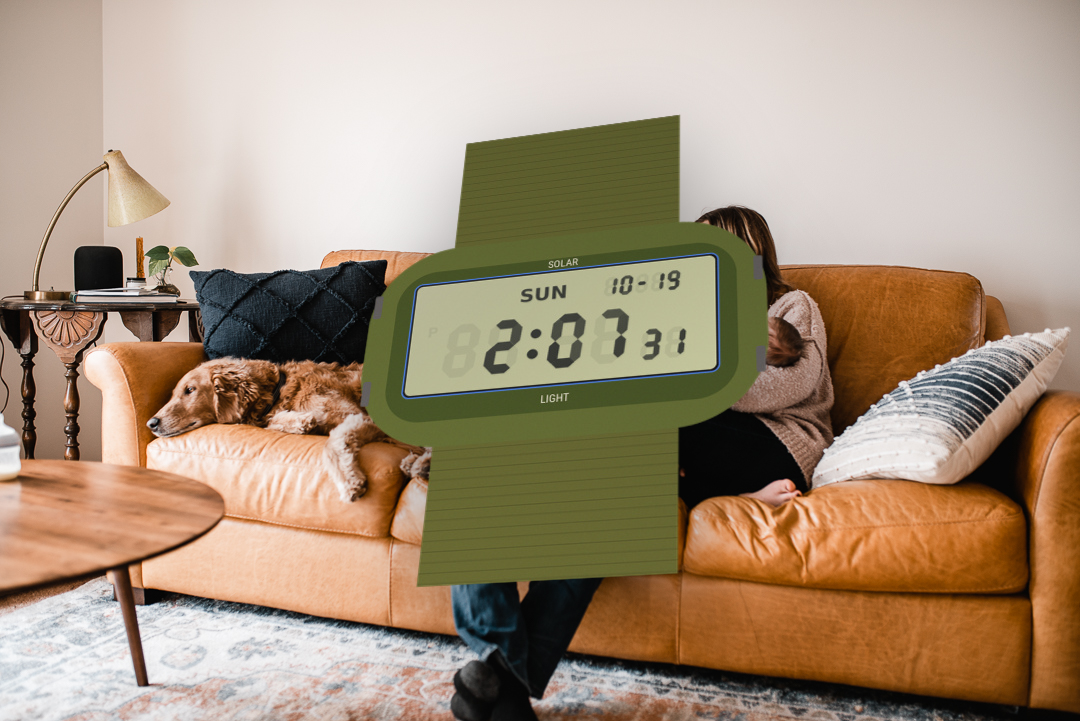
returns {"hour": 2, "minute": 7, "second": 31}
